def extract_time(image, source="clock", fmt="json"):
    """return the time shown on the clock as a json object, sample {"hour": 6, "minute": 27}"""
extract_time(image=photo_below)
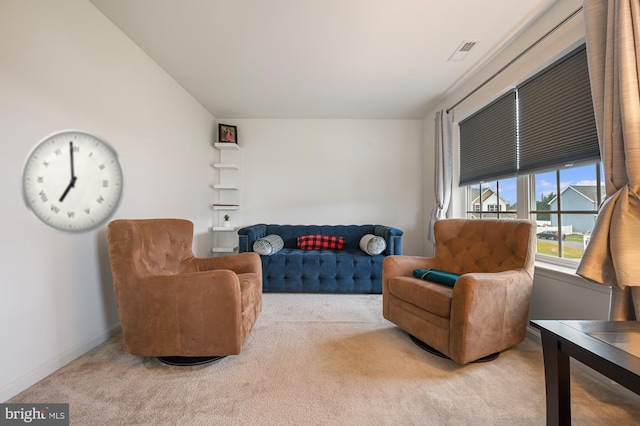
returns {"hour": 6, "minute": 59}
